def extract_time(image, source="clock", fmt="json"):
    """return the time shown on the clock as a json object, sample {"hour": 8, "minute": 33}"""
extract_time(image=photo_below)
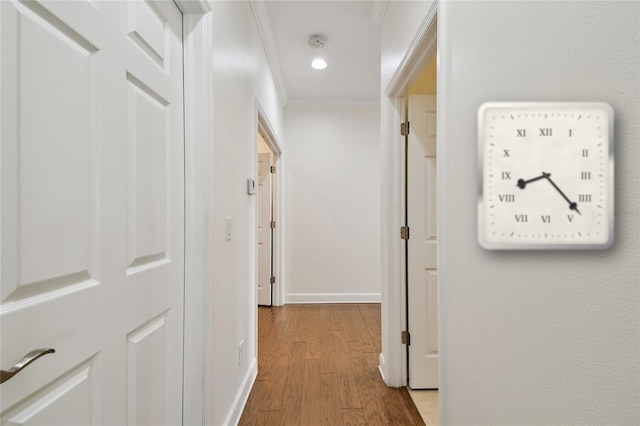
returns {"hour": 8, "minute": 23}
